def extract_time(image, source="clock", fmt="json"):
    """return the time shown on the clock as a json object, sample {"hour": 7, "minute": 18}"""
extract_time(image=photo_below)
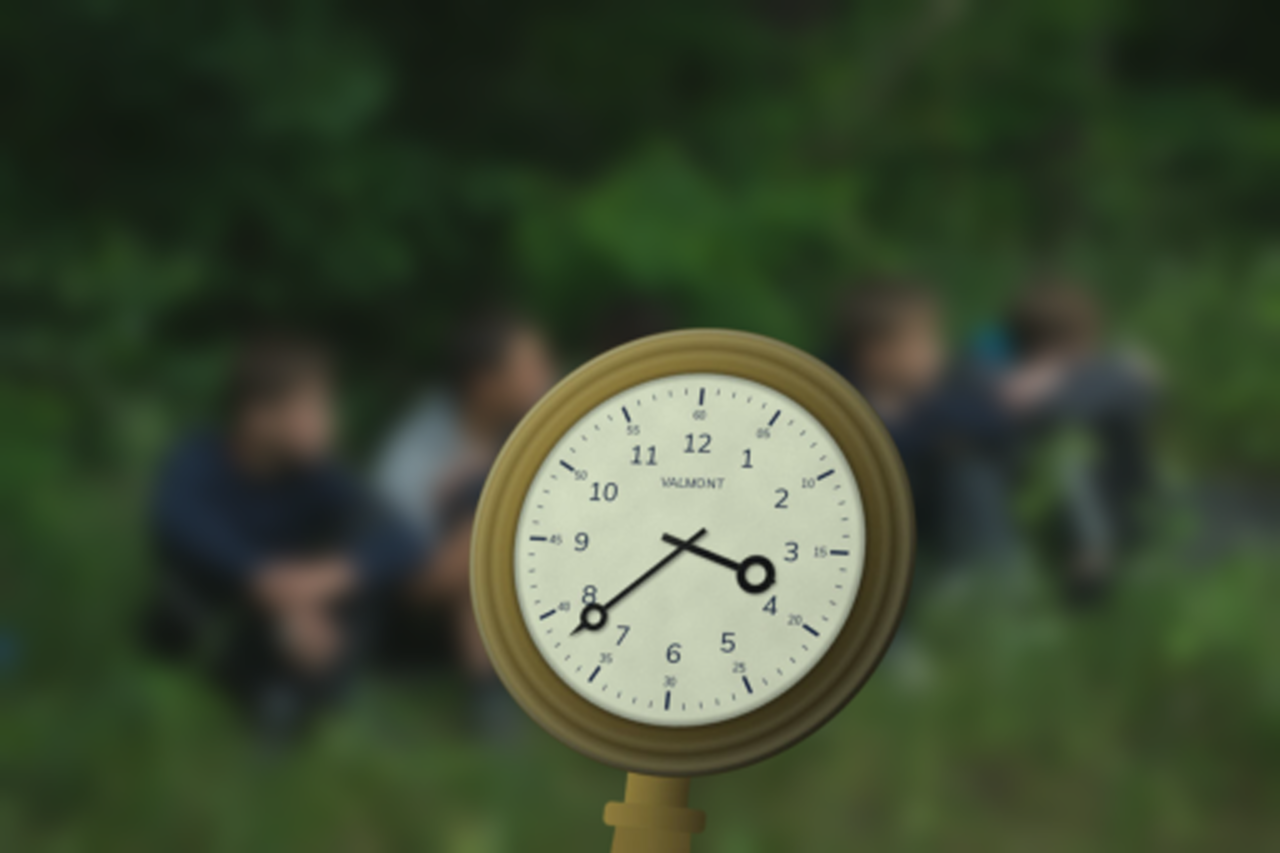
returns {"hour": 3, "minute": 38}
